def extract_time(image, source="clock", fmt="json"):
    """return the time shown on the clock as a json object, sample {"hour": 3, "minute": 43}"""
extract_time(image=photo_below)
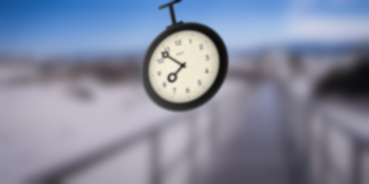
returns {"hour": 7, "minute": 53}
